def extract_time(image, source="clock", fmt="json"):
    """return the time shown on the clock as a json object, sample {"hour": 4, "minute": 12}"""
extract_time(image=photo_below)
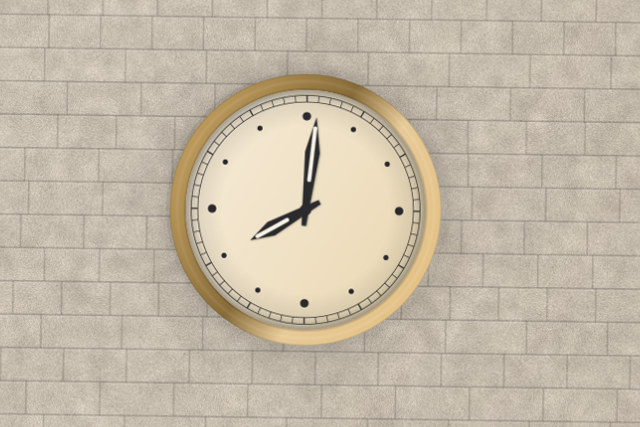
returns {"hour": 8, "minute": 1}
